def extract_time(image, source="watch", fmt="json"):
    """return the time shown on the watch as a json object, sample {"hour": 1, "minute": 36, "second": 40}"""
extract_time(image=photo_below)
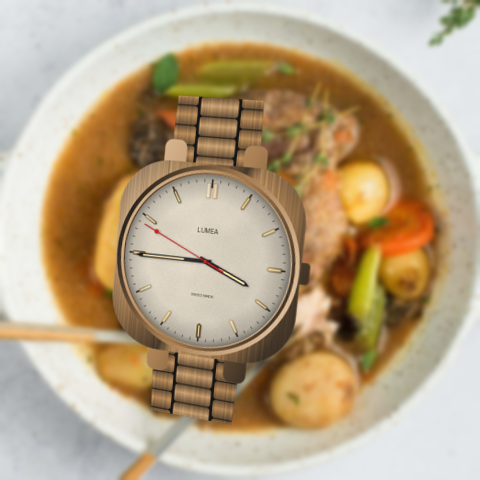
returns {"hour": 3, "minute": 44, "second": 49}
